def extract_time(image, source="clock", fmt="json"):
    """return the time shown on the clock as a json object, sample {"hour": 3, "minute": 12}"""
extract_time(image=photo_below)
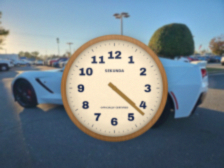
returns {"hour": 4, "minute": 22}
